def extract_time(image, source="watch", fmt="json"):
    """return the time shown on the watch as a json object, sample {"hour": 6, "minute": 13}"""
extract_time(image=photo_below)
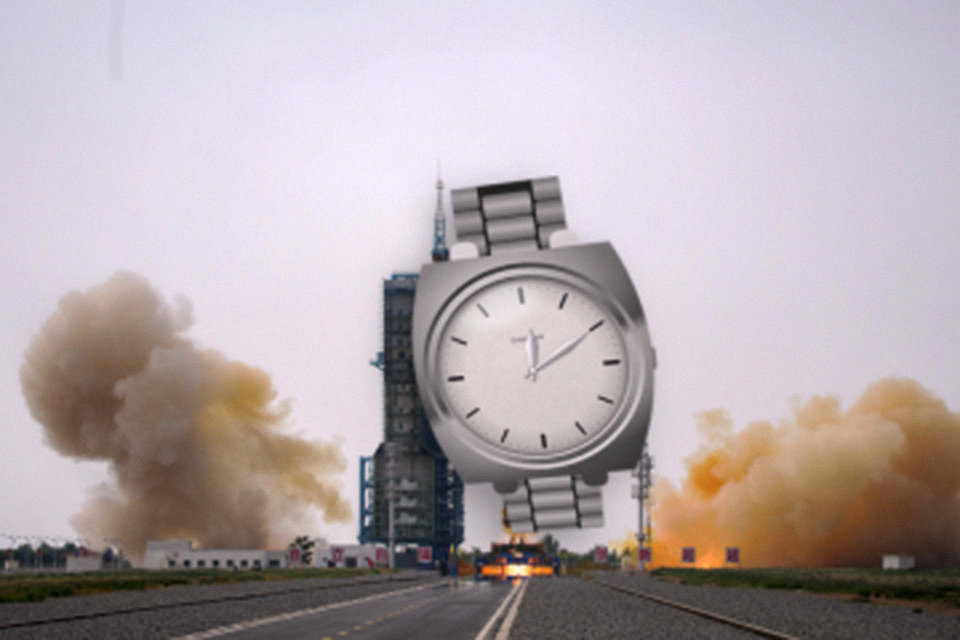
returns {"hour": 12, "minute": 10}
